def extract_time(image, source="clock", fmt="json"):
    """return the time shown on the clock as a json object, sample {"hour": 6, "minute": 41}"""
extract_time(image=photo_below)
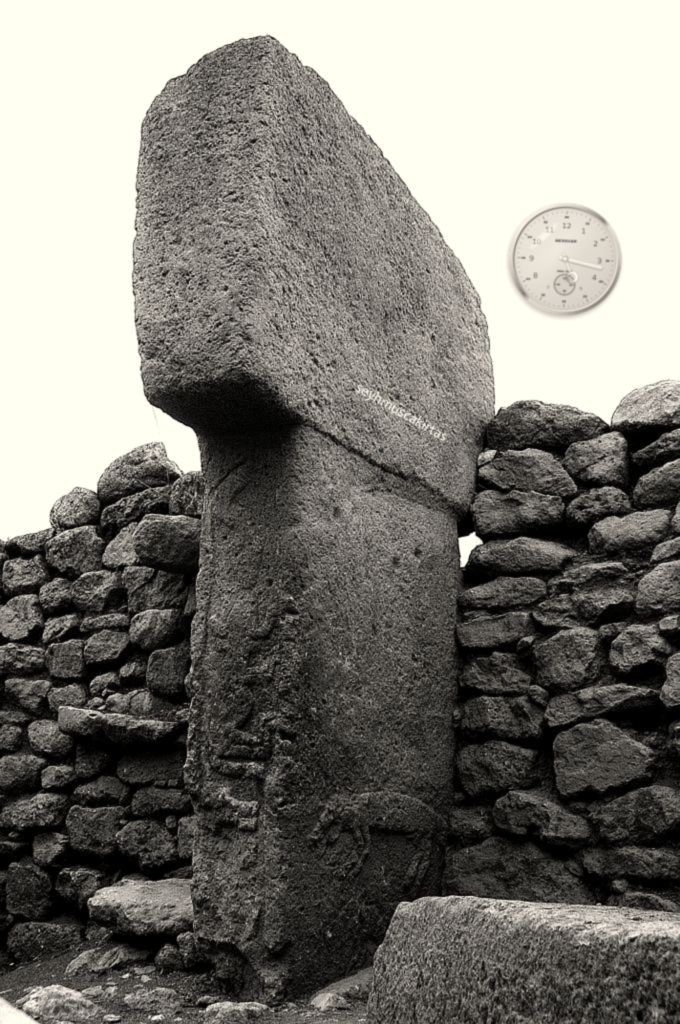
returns {"hour": 5, "minute": 17}
